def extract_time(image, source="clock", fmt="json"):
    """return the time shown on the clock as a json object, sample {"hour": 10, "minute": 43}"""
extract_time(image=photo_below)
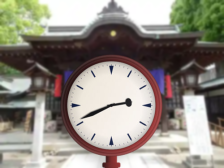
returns {"hour": 2, "minute": 41}
